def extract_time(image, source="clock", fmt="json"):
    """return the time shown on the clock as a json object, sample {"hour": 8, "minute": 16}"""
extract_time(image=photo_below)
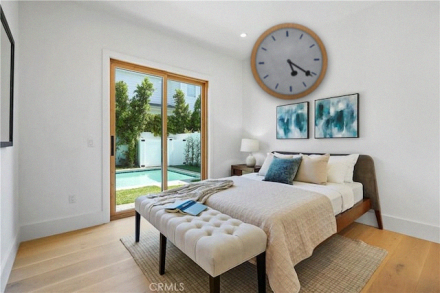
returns {"hour": 5, "minute": 21}
